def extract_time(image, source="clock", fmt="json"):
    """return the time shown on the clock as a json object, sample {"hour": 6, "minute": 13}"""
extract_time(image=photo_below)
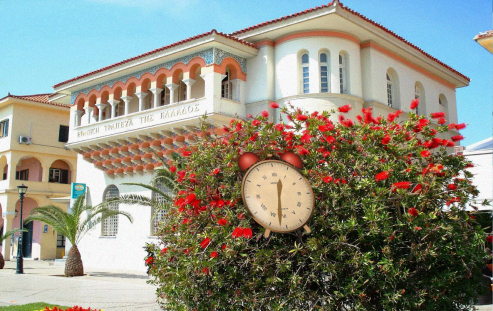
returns {"hour": 12, "minute": 32}
